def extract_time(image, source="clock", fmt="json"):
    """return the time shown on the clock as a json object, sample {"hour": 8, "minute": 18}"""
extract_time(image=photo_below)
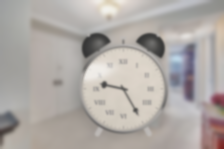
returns {"hour": 9, "minute": 25}
